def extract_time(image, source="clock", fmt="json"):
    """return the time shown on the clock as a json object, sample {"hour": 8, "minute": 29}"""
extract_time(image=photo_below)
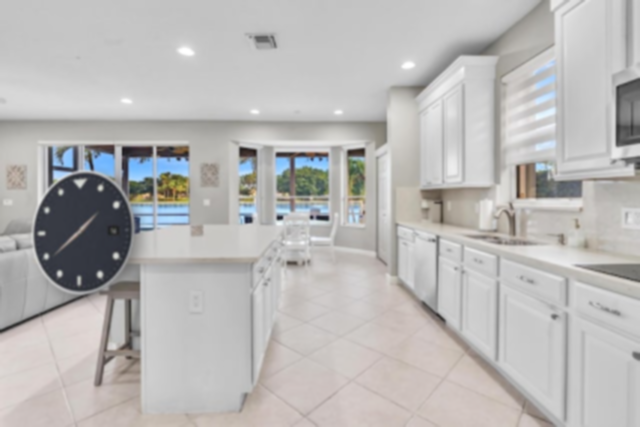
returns {"hour": 1, "minute": 39}
